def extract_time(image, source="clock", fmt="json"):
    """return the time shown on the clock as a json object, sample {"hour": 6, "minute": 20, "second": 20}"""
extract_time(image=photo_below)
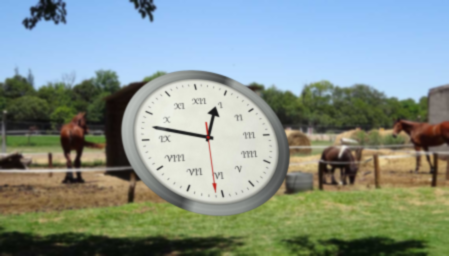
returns {"hour": 12, "minute": 47, "second": 31}
